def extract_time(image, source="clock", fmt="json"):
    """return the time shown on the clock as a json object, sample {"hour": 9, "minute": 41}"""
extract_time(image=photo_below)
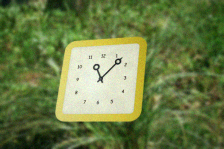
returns {"hour": 11, "minute": 7}
